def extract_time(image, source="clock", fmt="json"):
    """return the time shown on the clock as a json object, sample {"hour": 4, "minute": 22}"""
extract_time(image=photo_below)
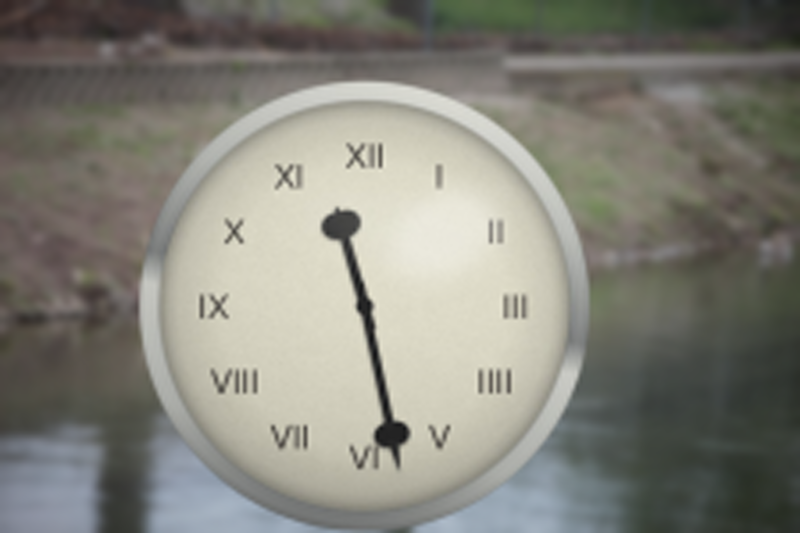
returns {"hour": 11, "minute": 28}
